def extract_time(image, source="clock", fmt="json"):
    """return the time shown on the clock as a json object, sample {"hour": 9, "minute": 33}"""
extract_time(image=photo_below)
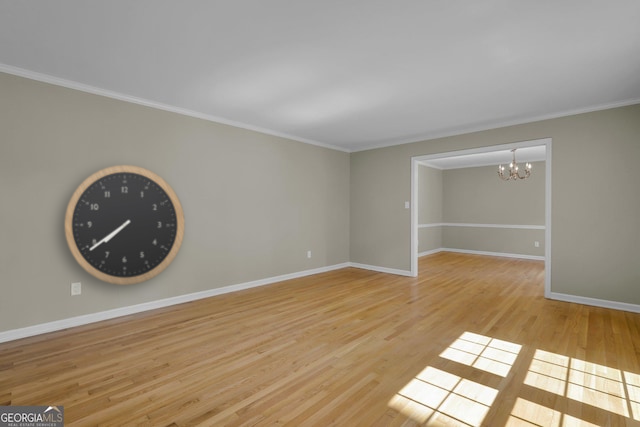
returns {"hour": 7, "minute": 39}
